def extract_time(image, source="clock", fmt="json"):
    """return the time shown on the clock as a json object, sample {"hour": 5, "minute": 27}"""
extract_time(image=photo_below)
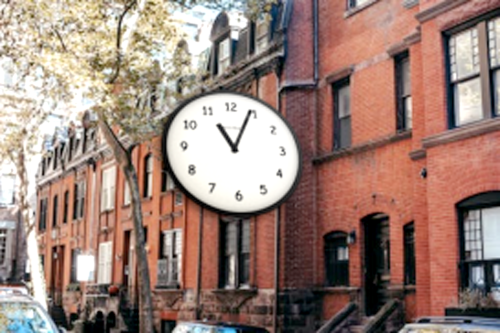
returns {"hour": 11, "minute": 4}
